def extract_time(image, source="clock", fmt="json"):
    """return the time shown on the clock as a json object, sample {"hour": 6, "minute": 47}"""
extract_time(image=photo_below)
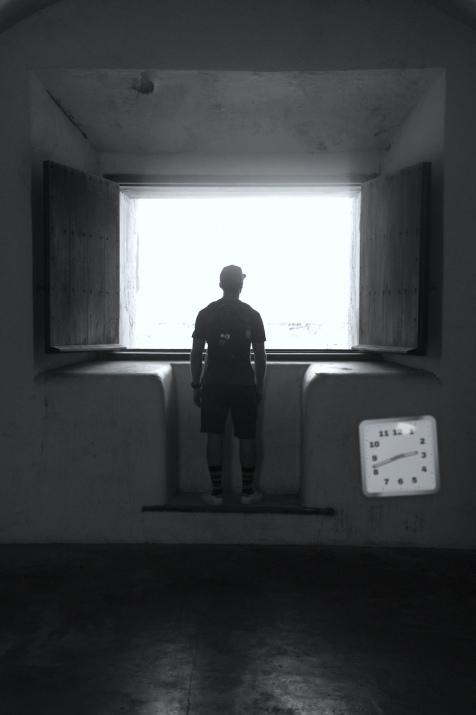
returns {"hour": 2, "minute": 42}
